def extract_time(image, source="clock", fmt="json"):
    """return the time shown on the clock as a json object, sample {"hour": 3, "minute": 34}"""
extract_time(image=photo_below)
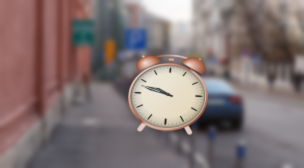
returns {"hour": 9, "minute": 48}
